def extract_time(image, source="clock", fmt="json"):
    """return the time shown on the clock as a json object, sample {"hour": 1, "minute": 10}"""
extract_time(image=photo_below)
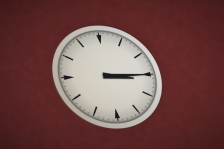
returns {"hour": 3, "minute": 15}
